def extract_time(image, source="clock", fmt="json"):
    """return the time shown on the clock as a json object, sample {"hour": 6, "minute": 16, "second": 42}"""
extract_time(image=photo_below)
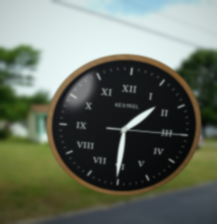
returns {"hour": 1, "minute": 30, "second": 15}
